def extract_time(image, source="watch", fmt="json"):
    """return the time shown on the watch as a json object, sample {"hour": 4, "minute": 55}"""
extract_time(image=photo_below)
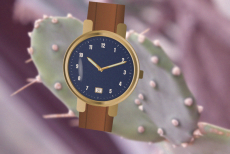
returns {"hour": 10, "minute": 11}
